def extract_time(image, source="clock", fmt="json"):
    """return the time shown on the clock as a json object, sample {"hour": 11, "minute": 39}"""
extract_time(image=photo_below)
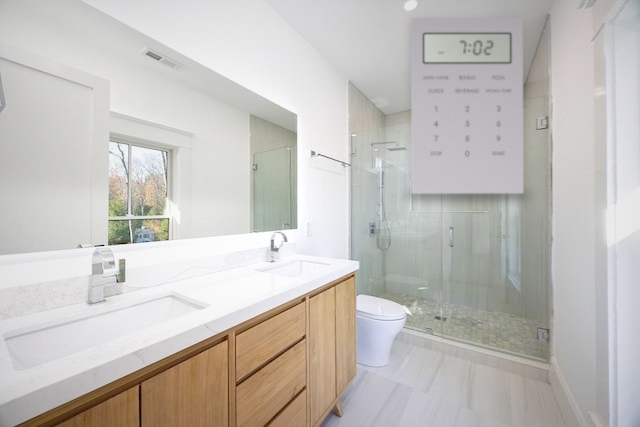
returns {"hour": 7, "minute": 2}
